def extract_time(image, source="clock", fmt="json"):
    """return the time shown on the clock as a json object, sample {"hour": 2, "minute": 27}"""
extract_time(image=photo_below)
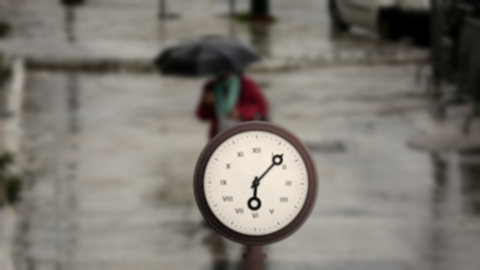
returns {"hour": 6, "minute": 7}
